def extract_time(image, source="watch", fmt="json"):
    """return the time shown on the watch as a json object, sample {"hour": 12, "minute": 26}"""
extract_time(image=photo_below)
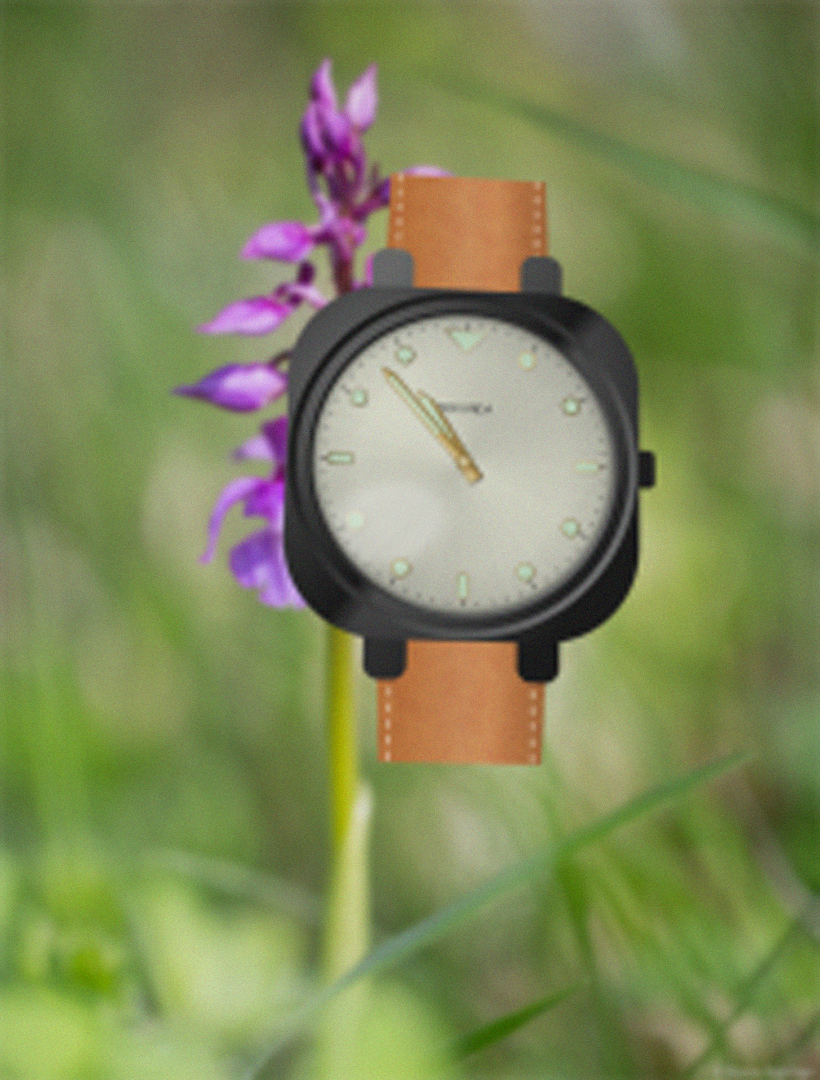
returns {"hour": 10, "minute": 53}
